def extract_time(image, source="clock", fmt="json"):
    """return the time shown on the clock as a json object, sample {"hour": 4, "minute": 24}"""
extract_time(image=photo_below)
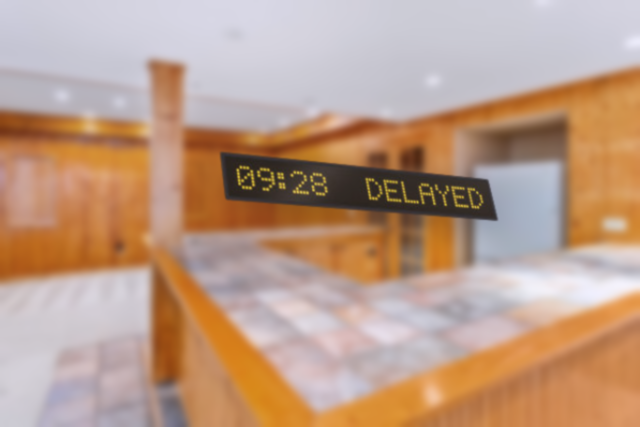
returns {"hour": 9, "minute": 28}
